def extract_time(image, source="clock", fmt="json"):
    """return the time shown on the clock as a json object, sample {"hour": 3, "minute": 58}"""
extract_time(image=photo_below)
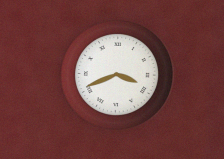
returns {"hour": 3, "minute": 41}
